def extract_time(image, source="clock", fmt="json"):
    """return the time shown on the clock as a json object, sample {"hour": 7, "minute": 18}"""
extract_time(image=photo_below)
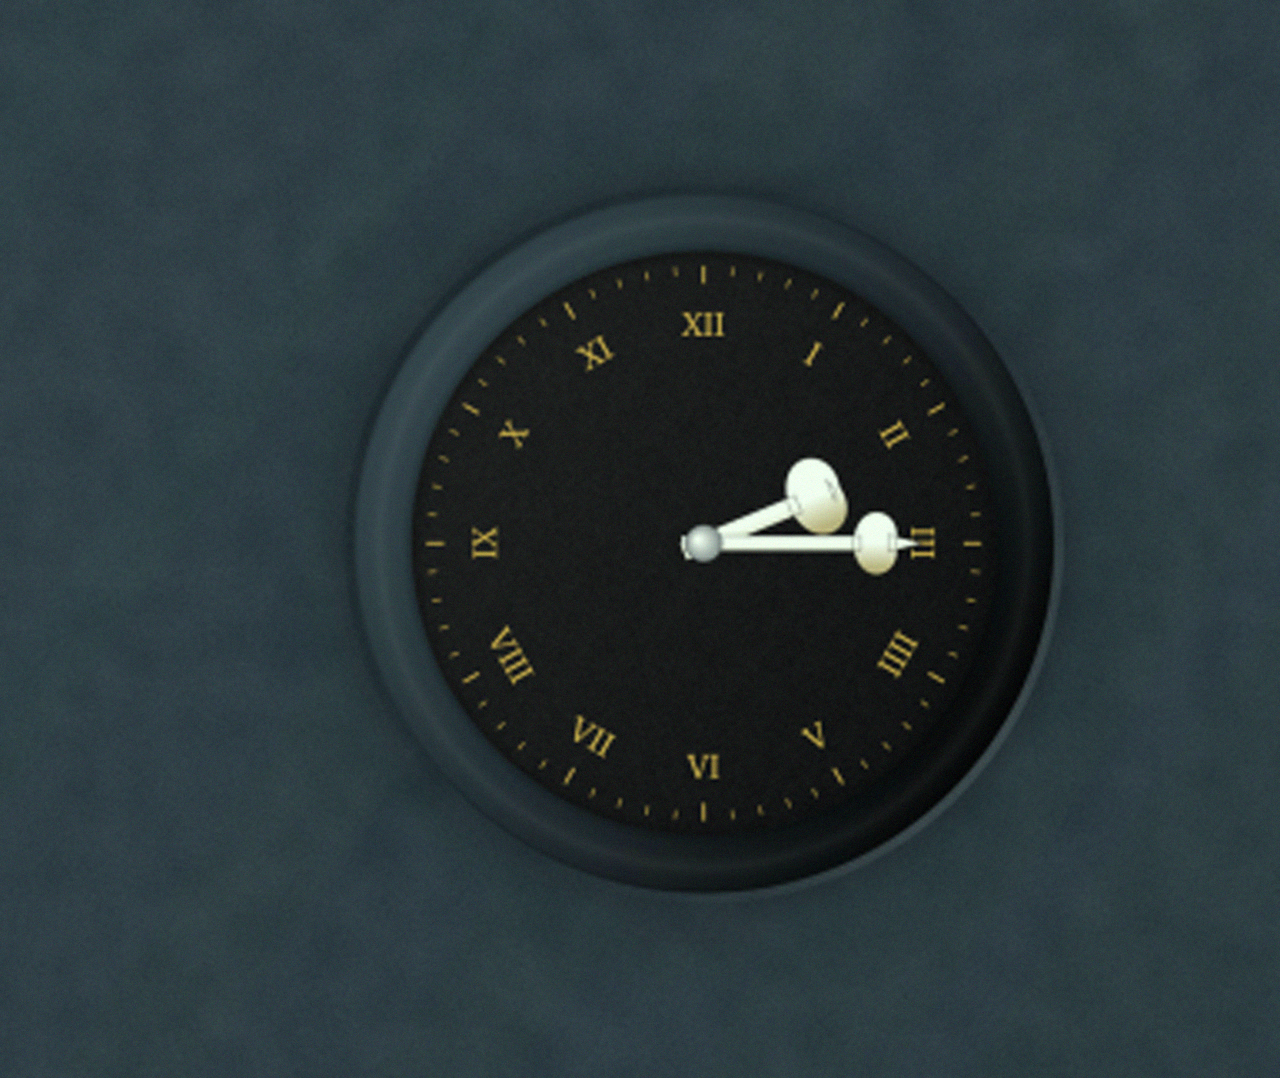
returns {"hour": 2, "minute": 15}
